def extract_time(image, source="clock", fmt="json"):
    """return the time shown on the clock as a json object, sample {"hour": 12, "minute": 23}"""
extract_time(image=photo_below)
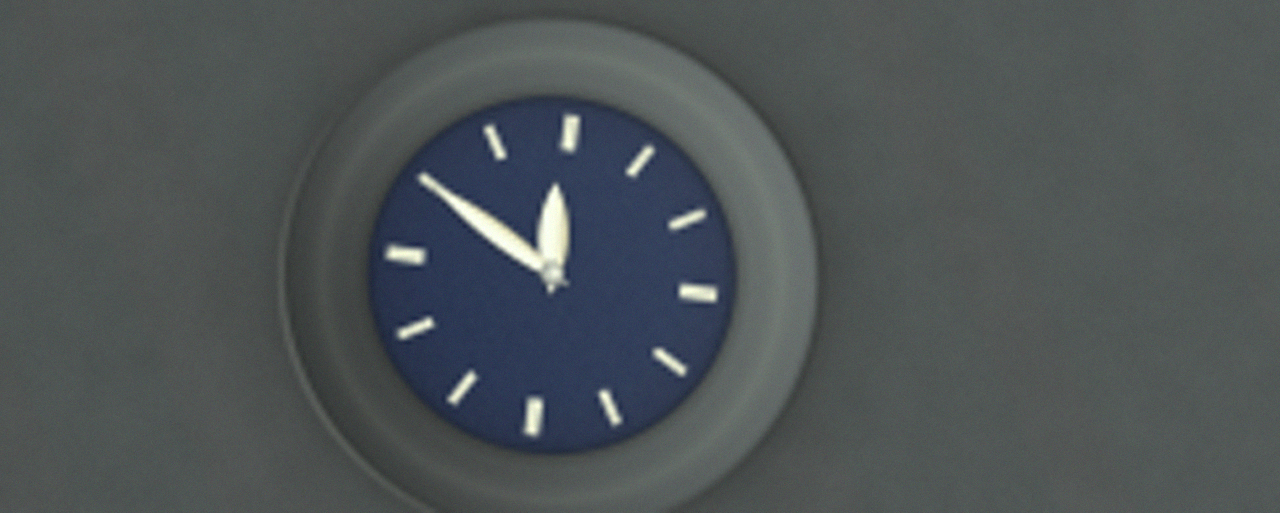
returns {"hour": 11, "minute": 50}
